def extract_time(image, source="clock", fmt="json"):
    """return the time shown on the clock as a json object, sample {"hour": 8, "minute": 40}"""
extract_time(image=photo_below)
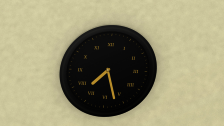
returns {"hour": 7, "minute": 27}
